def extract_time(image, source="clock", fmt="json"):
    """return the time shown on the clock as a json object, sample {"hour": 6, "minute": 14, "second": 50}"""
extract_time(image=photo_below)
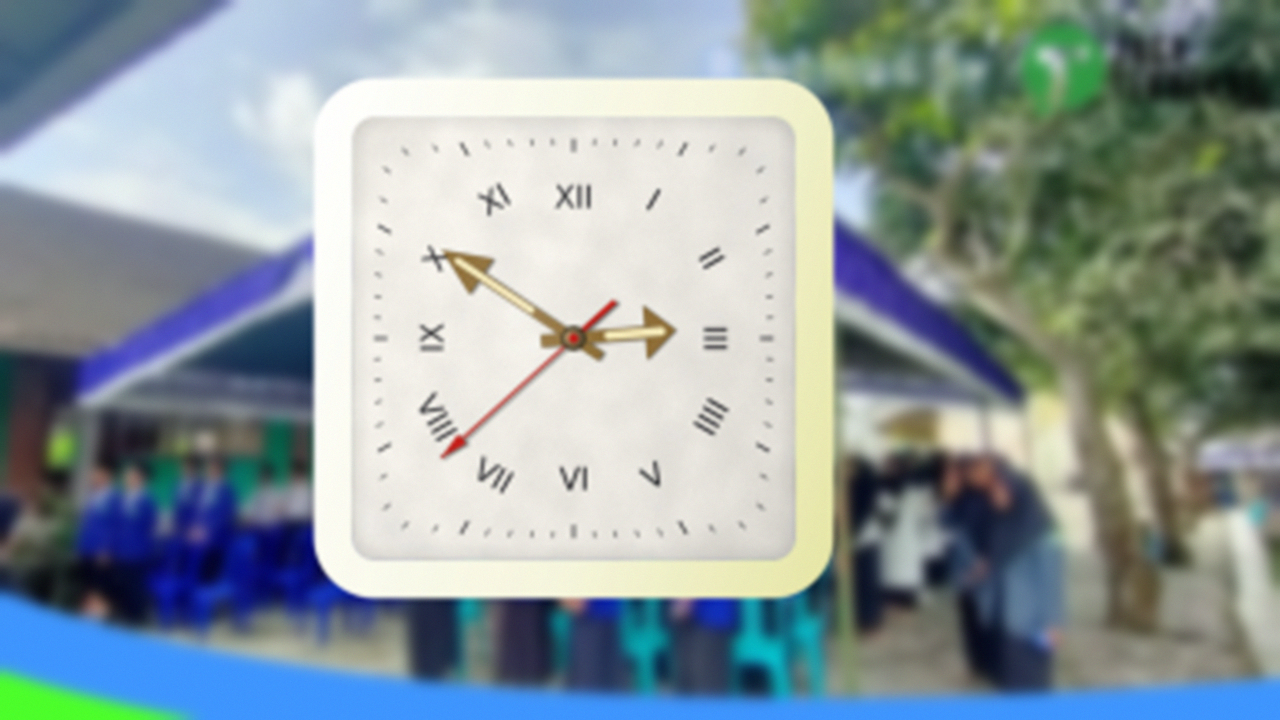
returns {"hour": 2, "minute": 50, "second": 38}
